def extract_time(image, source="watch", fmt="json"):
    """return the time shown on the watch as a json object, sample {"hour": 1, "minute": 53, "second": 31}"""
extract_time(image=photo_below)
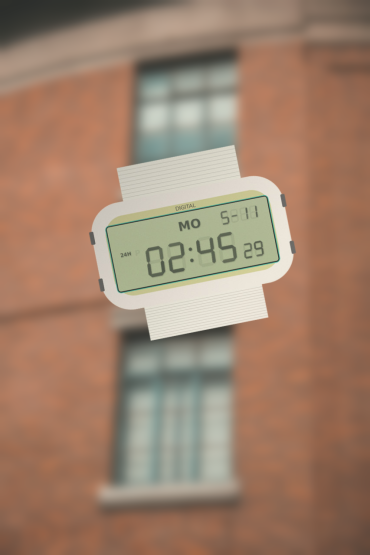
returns {"hour": 2, "minute": 45, "second": 29}
